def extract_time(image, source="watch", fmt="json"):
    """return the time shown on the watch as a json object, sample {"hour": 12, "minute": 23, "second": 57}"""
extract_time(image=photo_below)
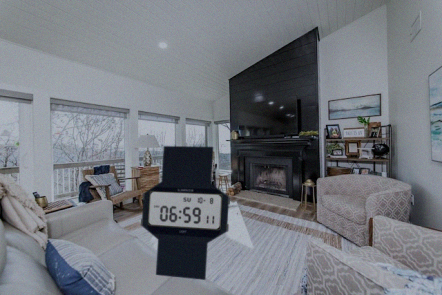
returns {"hour": 6, "minute": 59, "second": 11}
